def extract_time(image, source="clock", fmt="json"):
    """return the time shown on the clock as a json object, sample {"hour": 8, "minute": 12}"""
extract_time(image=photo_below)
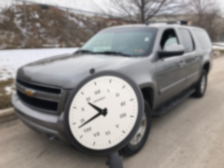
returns {"hour": 10, "minute": 43}
